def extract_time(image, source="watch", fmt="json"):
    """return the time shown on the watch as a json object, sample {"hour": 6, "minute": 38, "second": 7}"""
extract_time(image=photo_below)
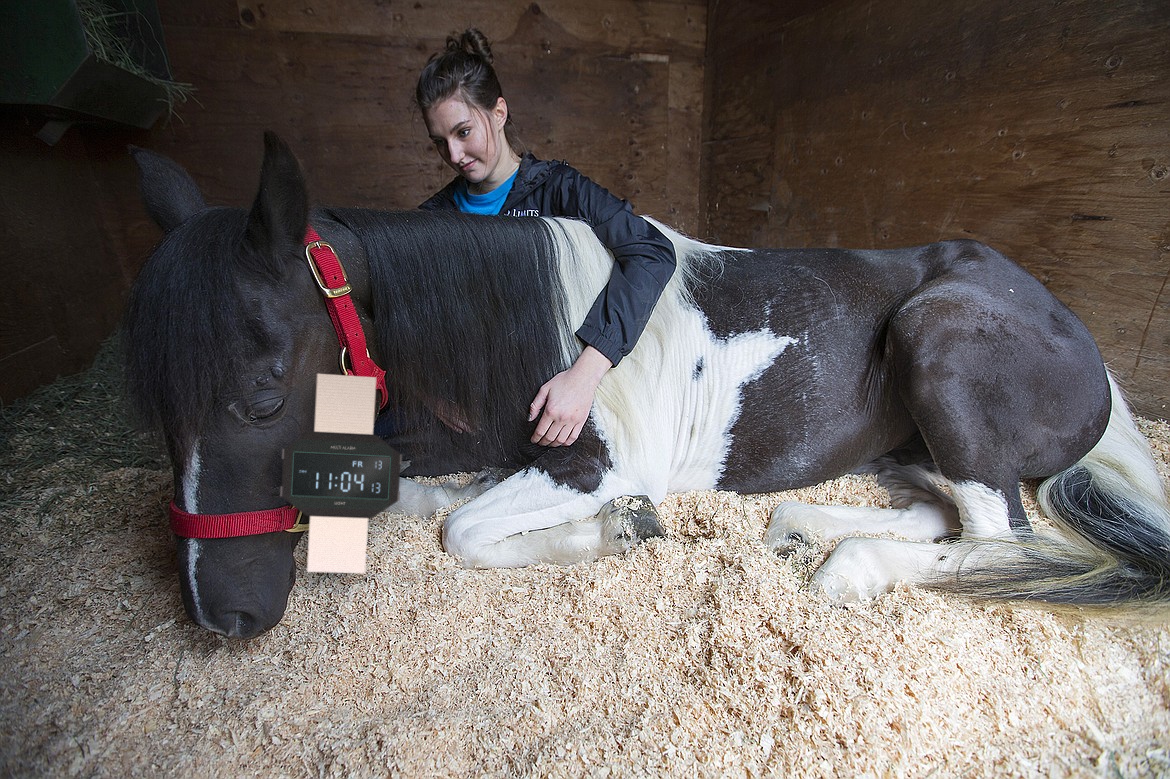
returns {"hour": 11, "minute": 4, "second": 13}
